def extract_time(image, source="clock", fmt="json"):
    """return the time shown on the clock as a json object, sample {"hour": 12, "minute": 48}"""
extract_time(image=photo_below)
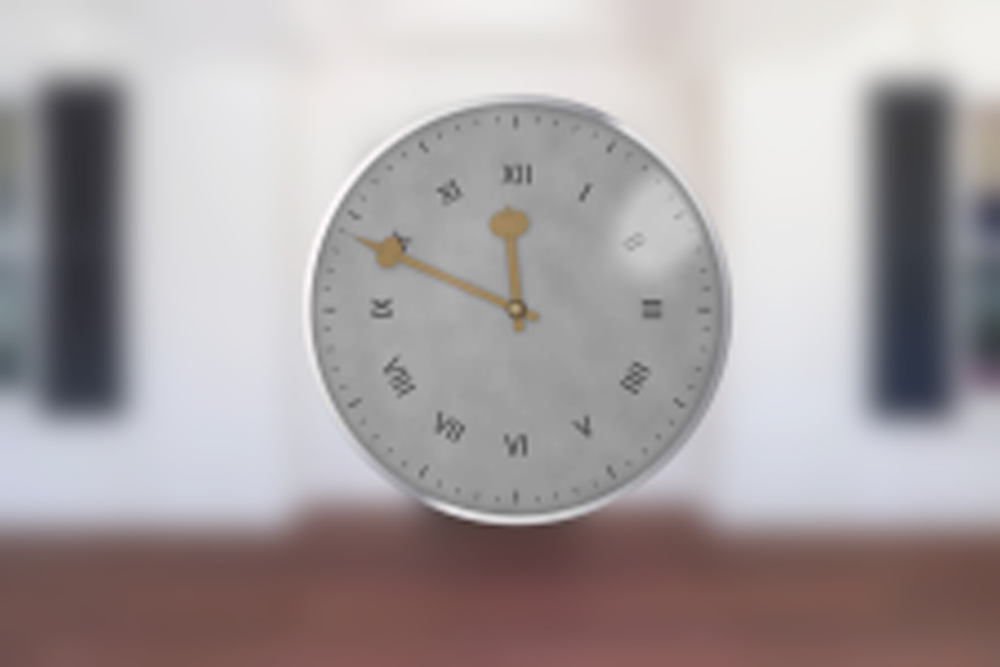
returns {"hour": 11, "minute": 49}
